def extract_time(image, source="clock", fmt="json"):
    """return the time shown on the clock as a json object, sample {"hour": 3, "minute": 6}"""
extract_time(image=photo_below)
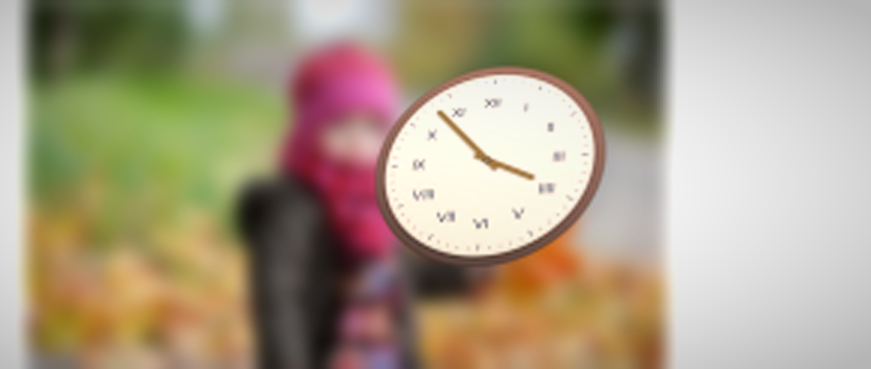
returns {"hour": 3, "minute": 53}
